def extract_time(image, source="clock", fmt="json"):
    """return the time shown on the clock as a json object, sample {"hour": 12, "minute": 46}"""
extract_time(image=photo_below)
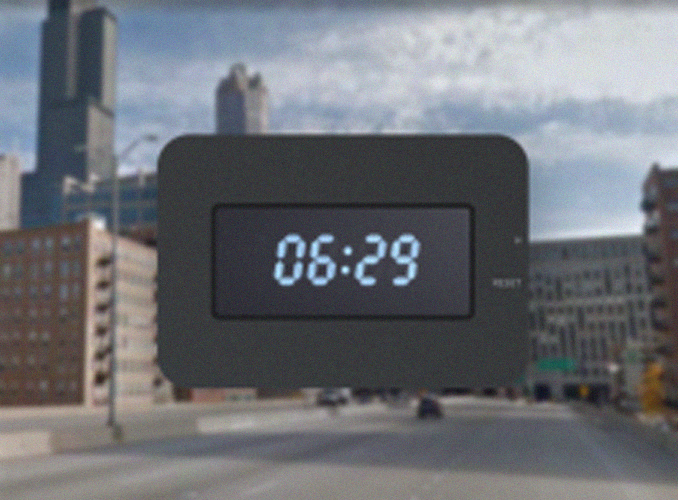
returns {"hour": 6, "minute": 29}
